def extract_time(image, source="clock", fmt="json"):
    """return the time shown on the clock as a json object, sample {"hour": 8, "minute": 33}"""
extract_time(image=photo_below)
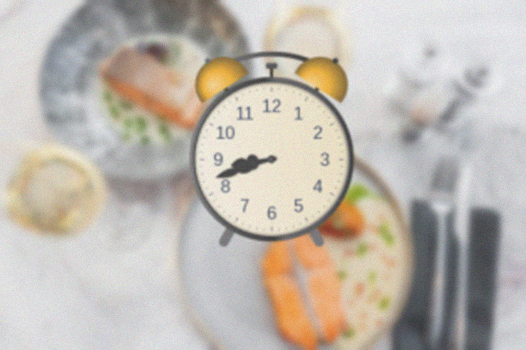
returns {"hour": 8, "minute": 42}
